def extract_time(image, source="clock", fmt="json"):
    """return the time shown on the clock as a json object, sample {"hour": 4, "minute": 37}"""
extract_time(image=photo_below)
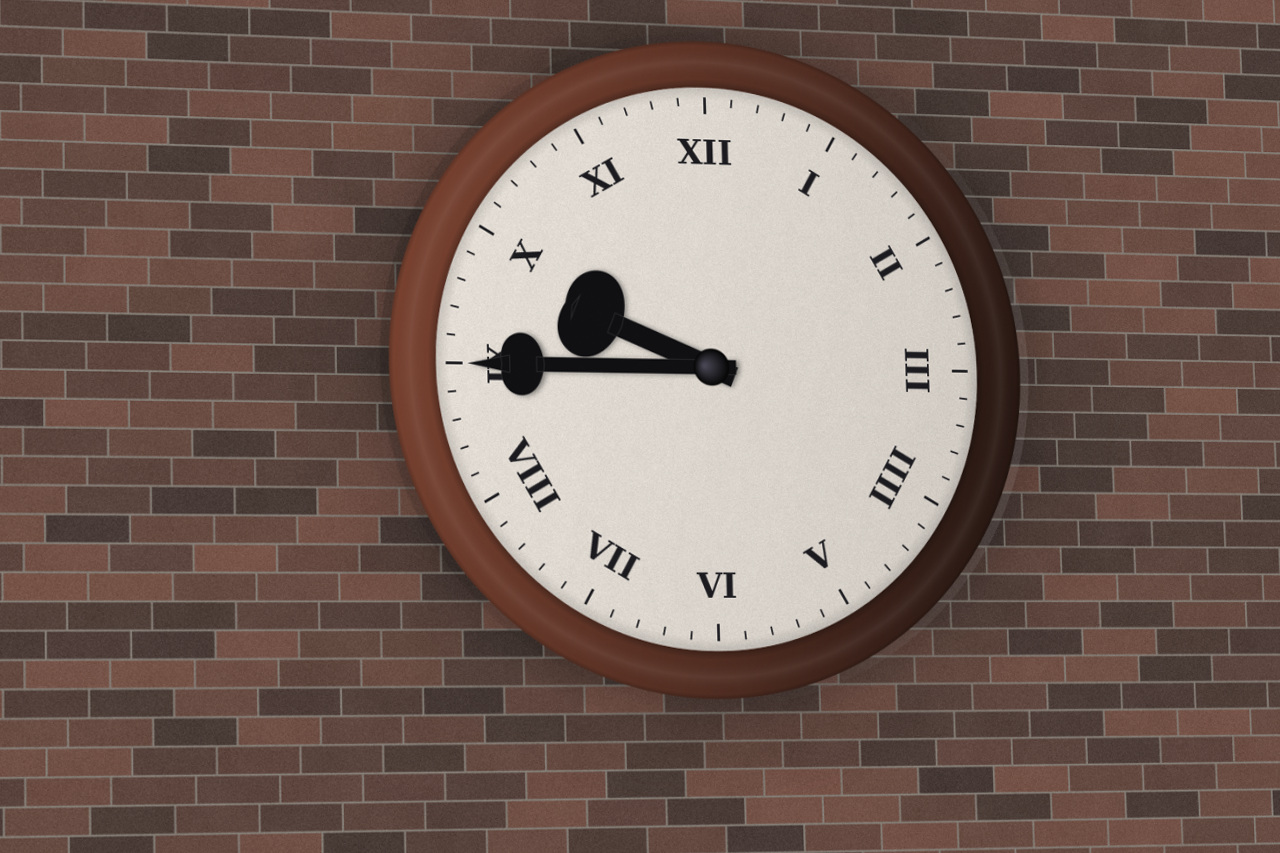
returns {"hour": 9, "minute": 45}
